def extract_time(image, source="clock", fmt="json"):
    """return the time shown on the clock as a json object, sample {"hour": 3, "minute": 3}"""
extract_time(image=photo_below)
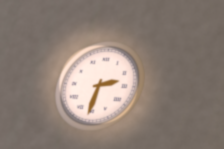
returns {"hour": 2, "minute": 31}
